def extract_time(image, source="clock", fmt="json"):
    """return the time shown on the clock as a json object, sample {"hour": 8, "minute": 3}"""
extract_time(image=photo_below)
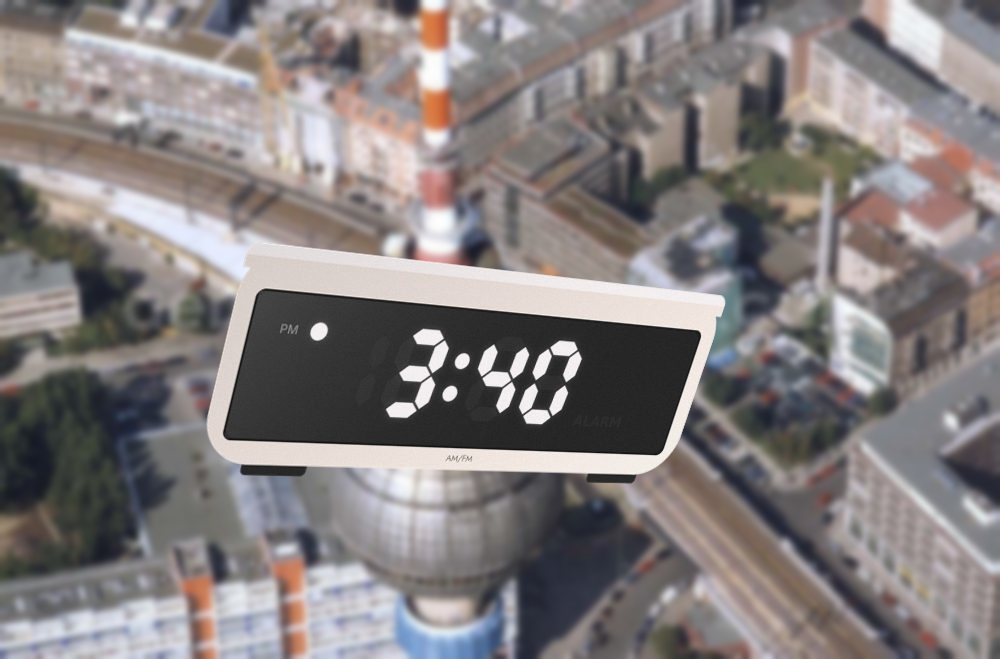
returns {"hour": 3, "minute": 40}
